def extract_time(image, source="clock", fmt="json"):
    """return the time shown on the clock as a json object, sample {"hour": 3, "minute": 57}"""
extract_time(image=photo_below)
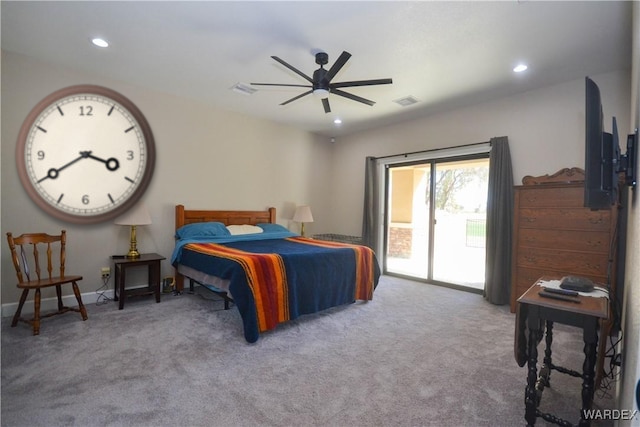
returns {"hour": 3, "minute": 40}
